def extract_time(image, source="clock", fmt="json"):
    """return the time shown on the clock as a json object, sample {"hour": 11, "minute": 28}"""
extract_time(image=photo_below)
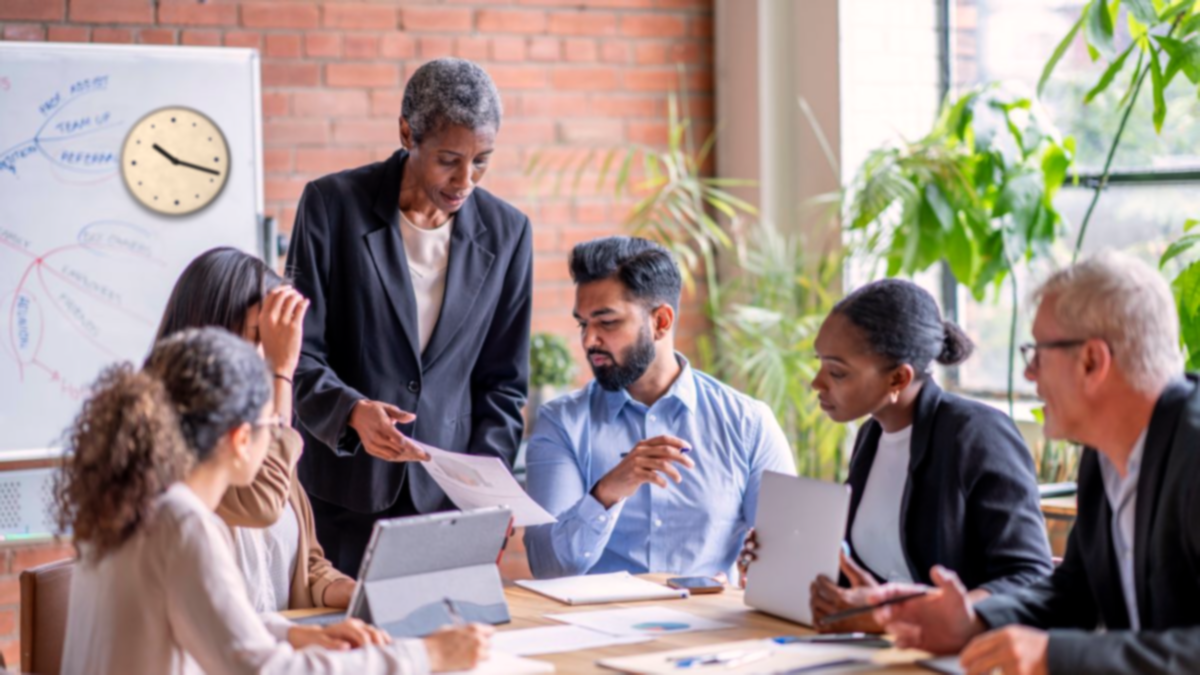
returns {"hour": 10, "minute": 18}
